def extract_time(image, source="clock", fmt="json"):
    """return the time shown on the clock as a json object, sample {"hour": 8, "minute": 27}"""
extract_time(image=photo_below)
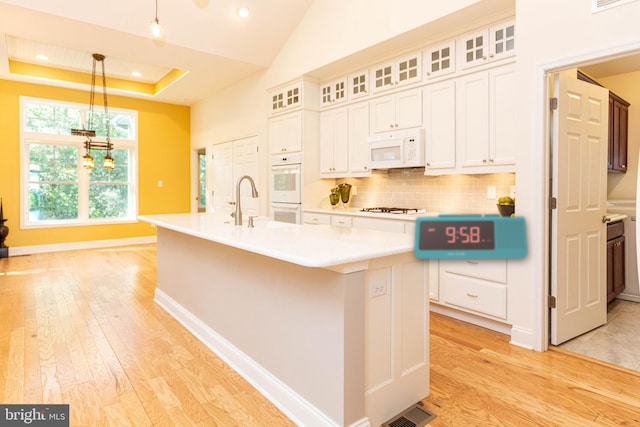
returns {"hour": 9, "minute": 58}
